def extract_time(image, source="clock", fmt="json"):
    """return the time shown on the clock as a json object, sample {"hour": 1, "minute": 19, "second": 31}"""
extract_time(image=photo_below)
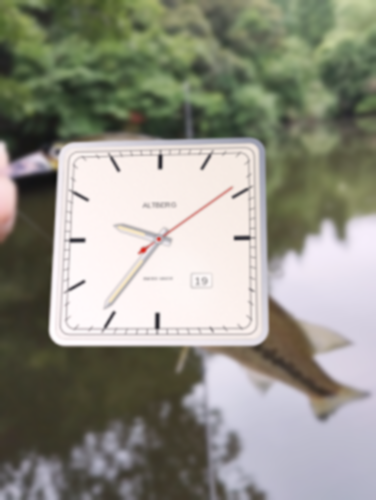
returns {"hour": 9, "minute": 36, "second": 9}
